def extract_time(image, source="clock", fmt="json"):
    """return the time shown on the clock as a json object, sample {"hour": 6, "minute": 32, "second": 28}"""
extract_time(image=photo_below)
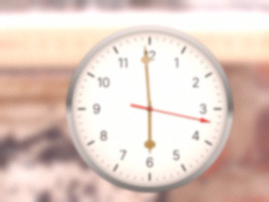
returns {"hour": 5, "minute": 59, "second": 17}
